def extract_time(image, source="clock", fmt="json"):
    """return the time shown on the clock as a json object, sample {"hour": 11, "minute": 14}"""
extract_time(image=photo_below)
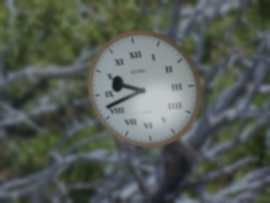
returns {"hour": 9, "minute": 42}
